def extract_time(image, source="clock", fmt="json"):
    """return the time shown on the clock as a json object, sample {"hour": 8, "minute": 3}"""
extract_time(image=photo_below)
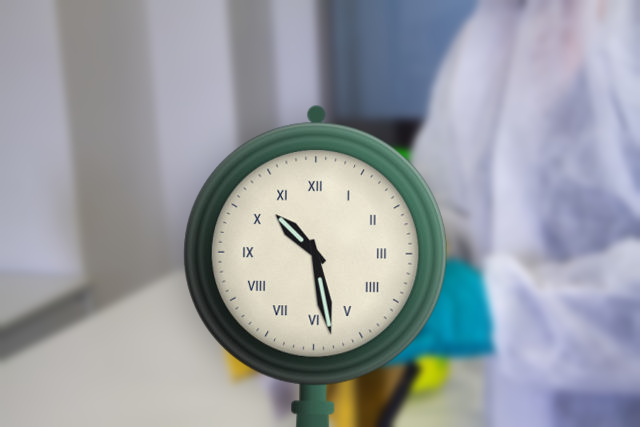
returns {"hour": 10, "minute": 28}
